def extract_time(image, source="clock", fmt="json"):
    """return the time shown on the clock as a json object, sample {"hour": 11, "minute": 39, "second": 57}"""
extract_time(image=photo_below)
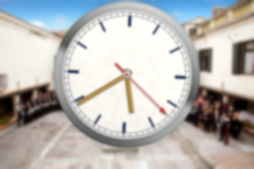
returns {"hour": 5, "minute": 39, "second": 22}
